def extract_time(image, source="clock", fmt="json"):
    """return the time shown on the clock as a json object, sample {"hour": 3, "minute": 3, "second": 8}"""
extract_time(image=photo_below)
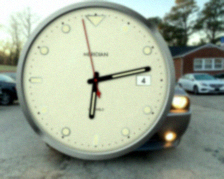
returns {"hour": 6, "minute": 12, "second": 58}
